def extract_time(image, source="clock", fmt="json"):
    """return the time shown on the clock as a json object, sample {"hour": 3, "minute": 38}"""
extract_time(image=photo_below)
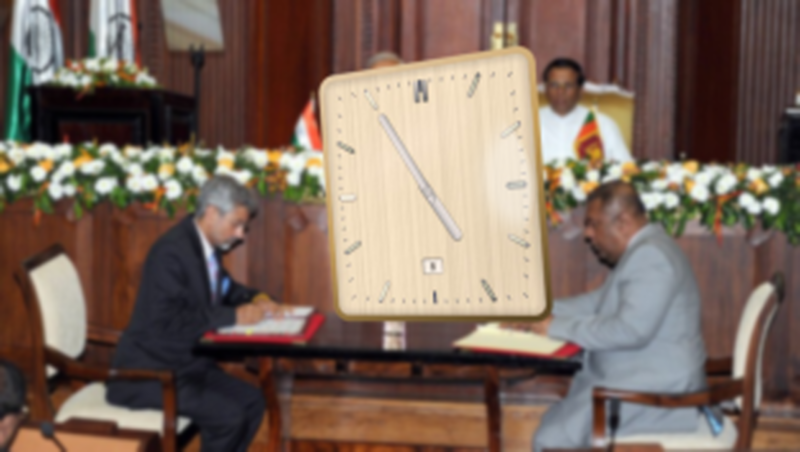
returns {"hour": 4, "minute": 55}
